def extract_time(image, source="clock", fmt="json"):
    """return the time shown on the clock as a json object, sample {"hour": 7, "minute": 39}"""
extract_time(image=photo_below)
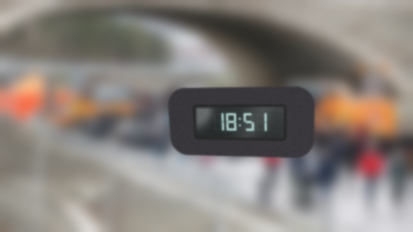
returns {"hour": 18, "minute": 51}
